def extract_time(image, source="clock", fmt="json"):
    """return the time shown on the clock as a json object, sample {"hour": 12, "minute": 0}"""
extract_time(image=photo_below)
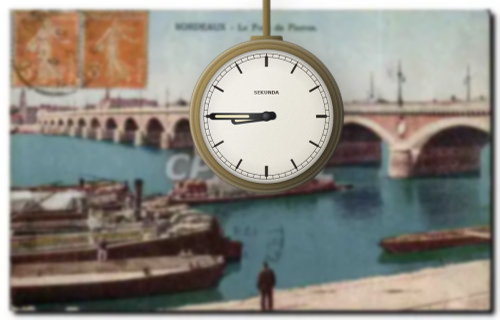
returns {"hour": 8, "minute": 45}
